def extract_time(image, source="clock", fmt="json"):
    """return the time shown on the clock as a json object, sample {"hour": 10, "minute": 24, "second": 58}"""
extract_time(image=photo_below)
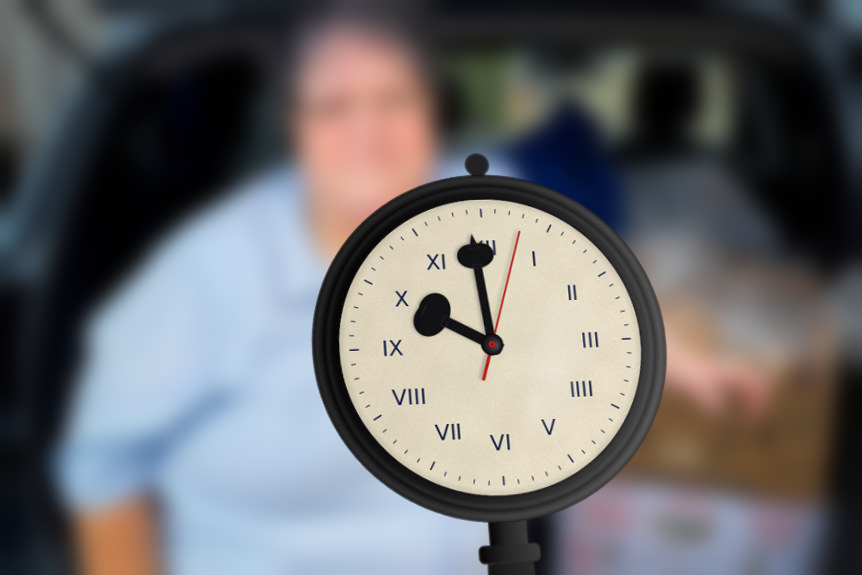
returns {"hour": 9, "minute": 59, "second": 3}
